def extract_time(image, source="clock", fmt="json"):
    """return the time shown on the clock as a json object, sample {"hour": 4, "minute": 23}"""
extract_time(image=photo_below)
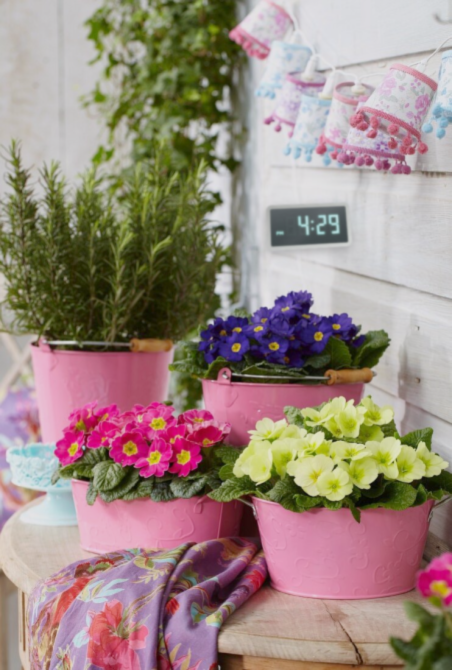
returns {"hour": 4, "minute": 29}
